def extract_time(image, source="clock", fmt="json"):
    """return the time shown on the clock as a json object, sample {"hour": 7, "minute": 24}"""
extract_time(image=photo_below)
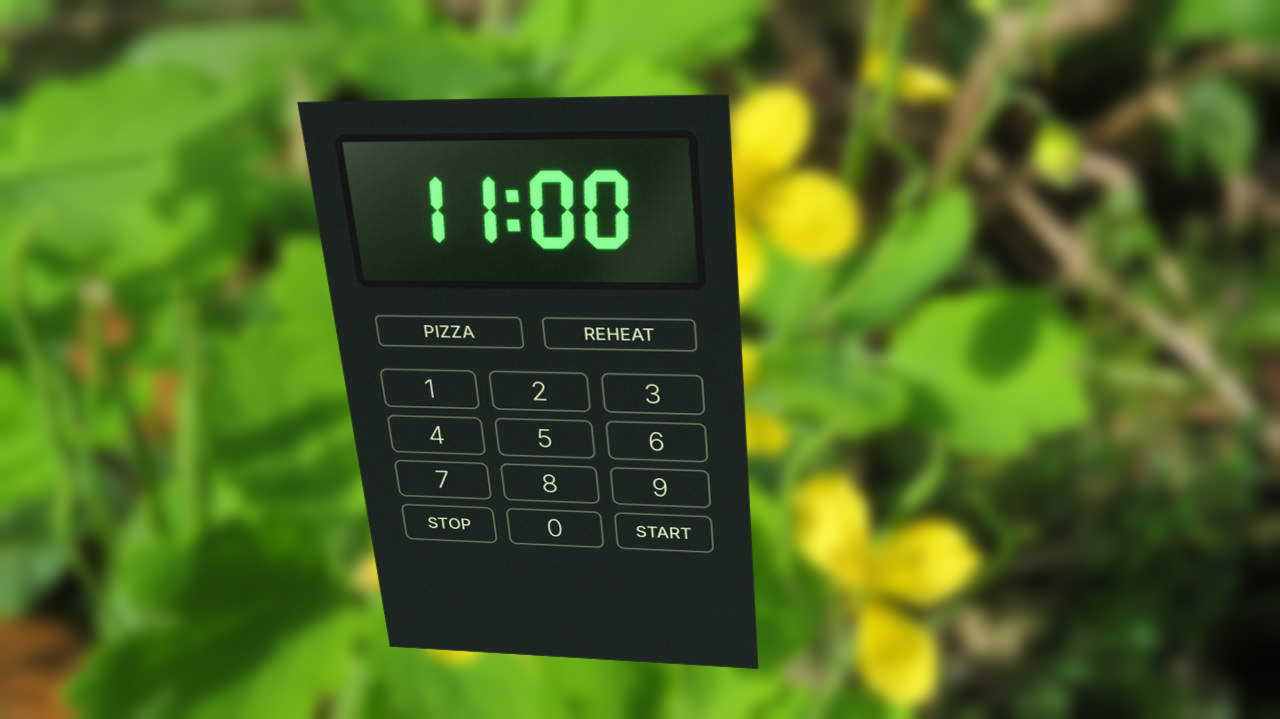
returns {"hour": 11, "minute": 0}
